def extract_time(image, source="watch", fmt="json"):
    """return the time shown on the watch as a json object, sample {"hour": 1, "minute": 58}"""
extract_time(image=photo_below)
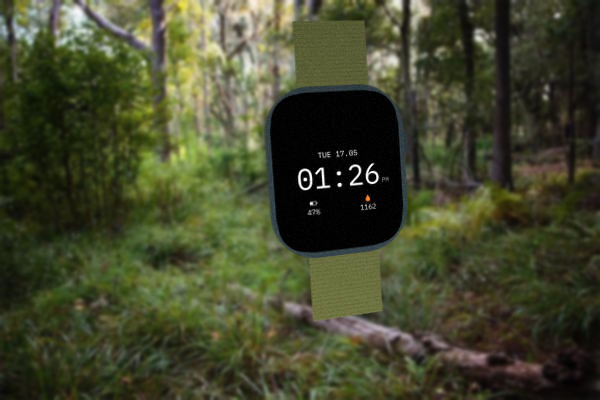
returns {"hour": 1, "minute": 26}
